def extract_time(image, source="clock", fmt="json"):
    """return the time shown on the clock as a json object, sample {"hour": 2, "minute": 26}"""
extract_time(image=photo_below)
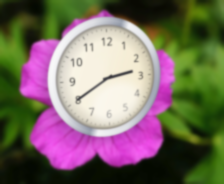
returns {"hour": 2, "minute": 40}
